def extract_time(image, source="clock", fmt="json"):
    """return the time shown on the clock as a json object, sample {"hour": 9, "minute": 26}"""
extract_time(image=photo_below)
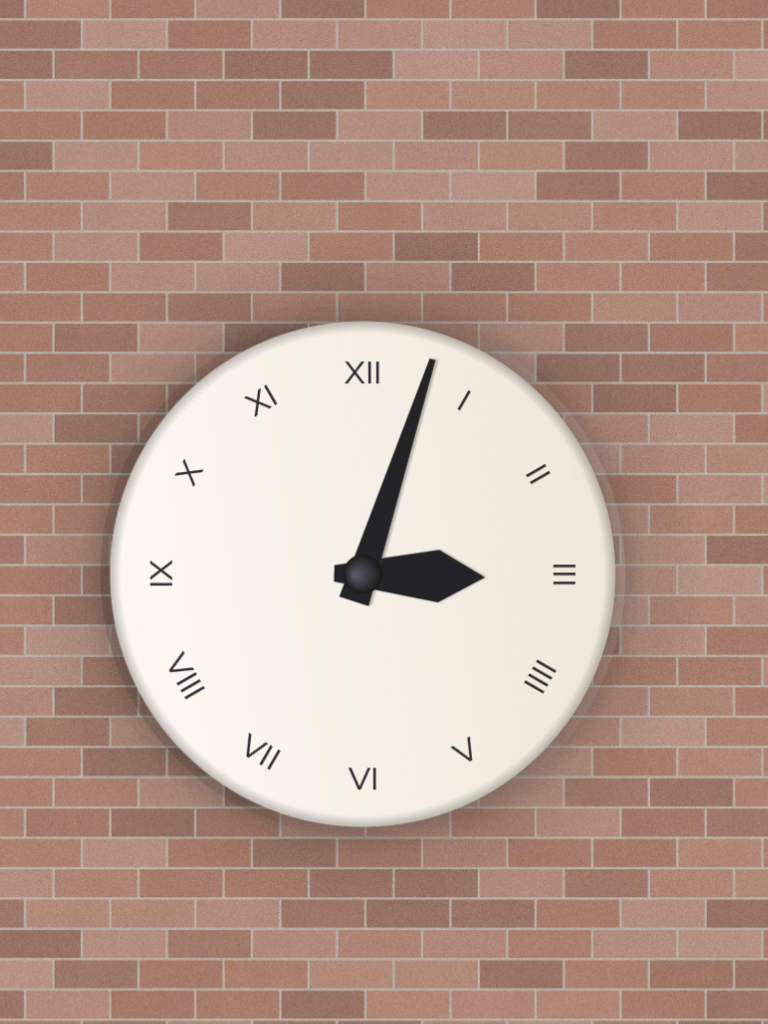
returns {"hour": 3, "minute": 3}
